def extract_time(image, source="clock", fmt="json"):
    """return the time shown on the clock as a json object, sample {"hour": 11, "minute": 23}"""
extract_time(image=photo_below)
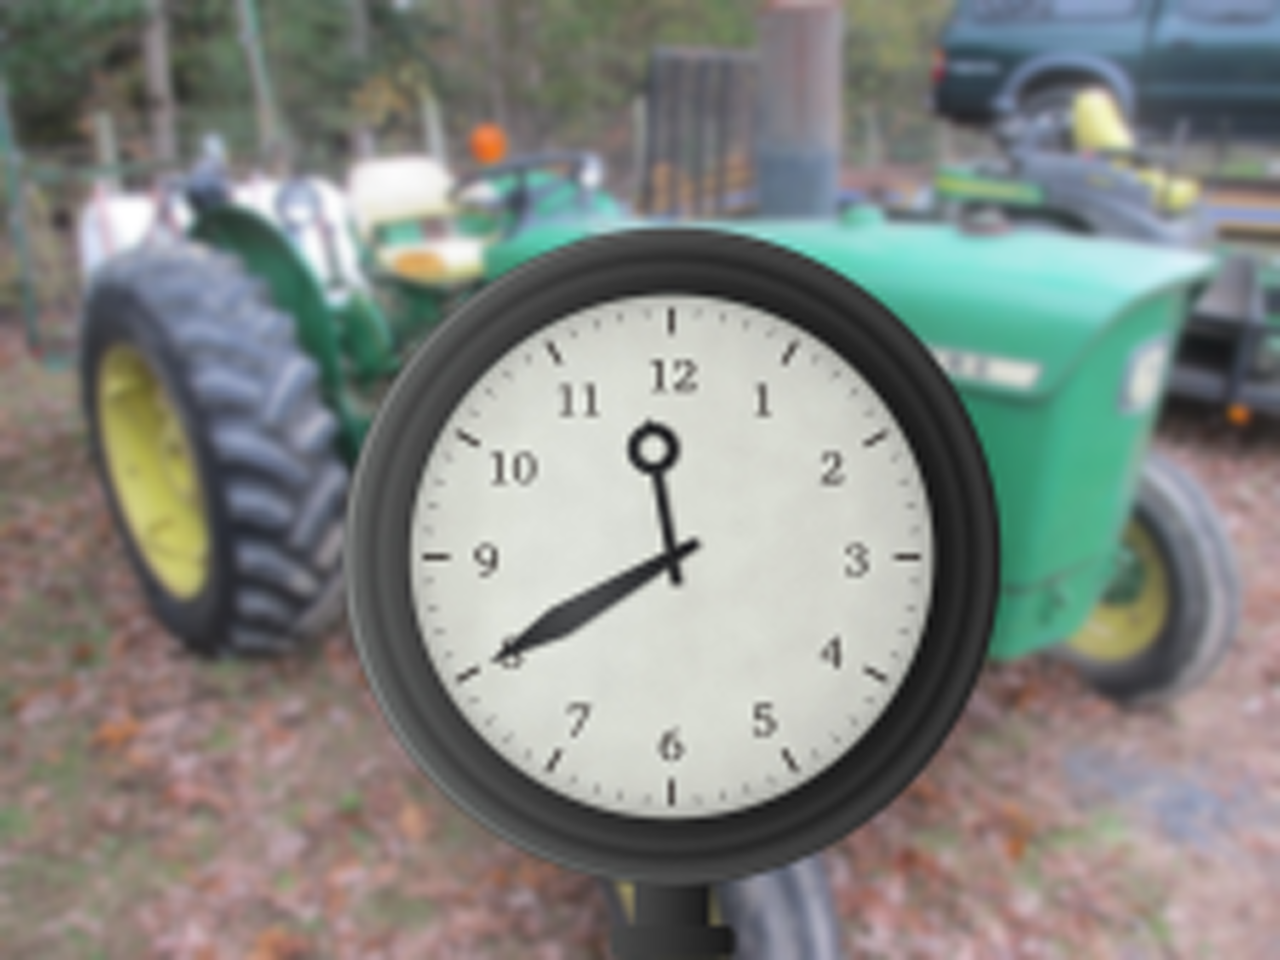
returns {"hour": 11, "minute": 40}
